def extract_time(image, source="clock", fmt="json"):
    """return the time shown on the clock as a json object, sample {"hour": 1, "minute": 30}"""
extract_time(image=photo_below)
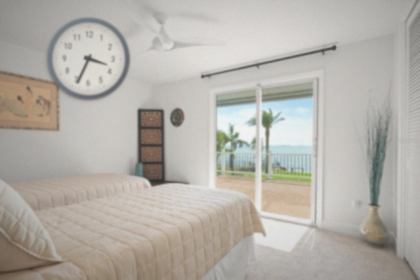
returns {"hour": 3, "minute": 34}
